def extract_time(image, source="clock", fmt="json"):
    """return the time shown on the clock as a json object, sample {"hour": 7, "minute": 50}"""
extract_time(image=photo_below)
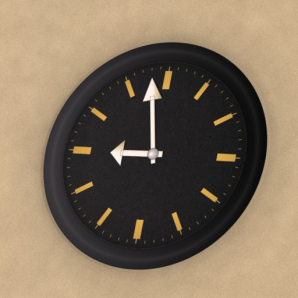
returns {"hour": 8, "minute": 58}
